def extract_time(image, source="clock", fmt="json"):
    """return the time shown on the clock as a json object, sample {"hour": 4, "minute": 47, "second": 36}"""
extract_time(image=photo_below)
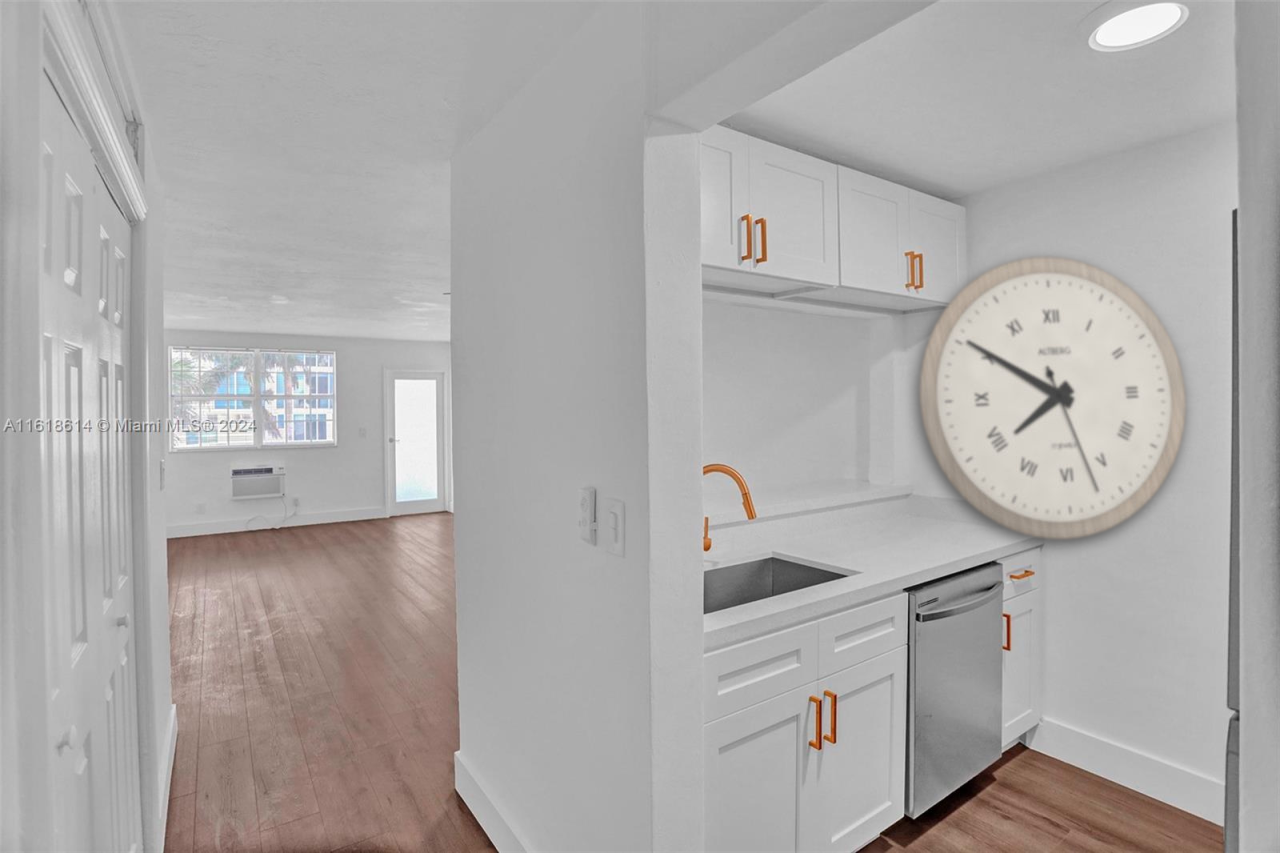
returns {"hour": 7, "minute": 50, "second": 27}
